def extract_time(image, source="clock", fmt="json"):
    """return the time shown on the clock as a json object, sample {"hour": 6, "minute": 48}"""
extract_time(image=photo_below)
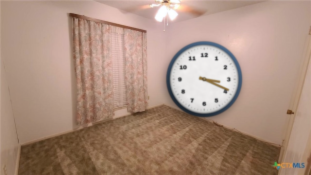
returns {"hour": 3, "minute": 19}
